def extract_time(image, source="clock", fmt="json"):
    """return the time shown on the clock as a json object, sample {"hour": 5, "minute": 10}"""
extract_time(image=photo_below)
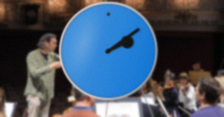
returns {"hour": 2, "minute": 9}
